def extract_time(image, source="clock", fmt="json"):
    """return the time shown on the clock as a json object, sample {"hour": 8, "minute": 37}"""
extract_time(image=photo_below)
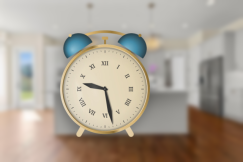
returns {"hour": 9, "minute": 28}
